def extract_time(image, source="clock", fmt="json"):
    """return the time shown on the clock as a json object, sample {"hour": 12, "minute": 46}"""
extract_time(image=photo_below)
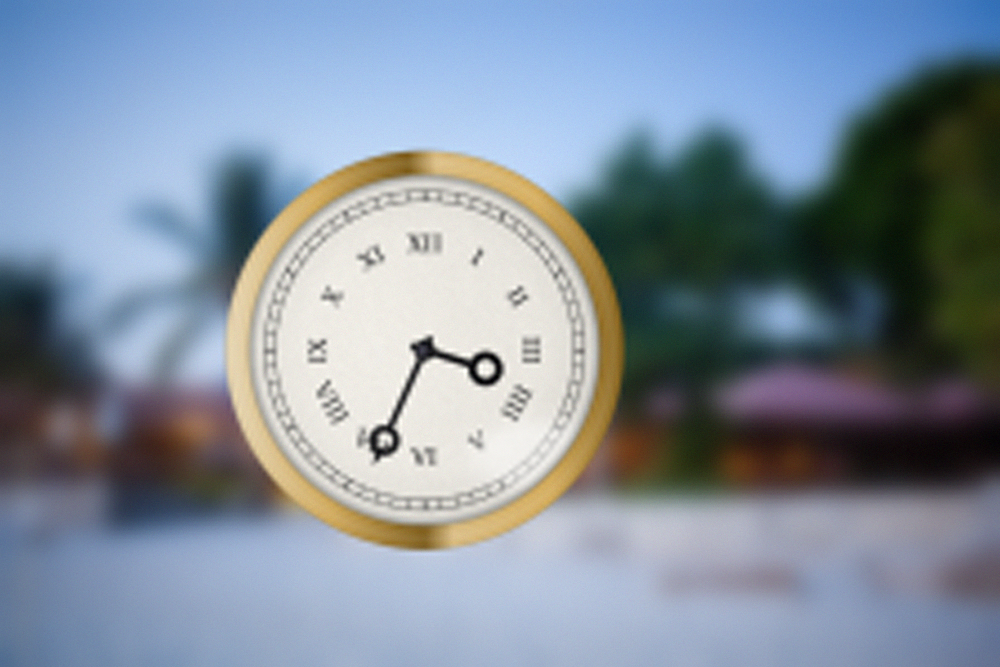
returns {"hour": 3, "minute": 34}
